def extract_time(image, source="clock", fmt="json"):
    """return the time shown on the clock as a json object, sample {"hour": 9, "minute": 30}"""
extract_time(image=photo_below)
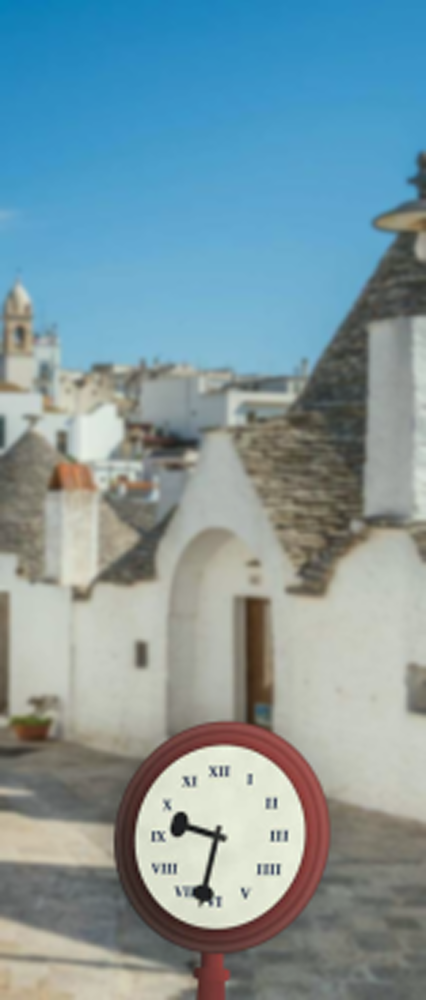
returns {"hour": 9, "minute": 32}
